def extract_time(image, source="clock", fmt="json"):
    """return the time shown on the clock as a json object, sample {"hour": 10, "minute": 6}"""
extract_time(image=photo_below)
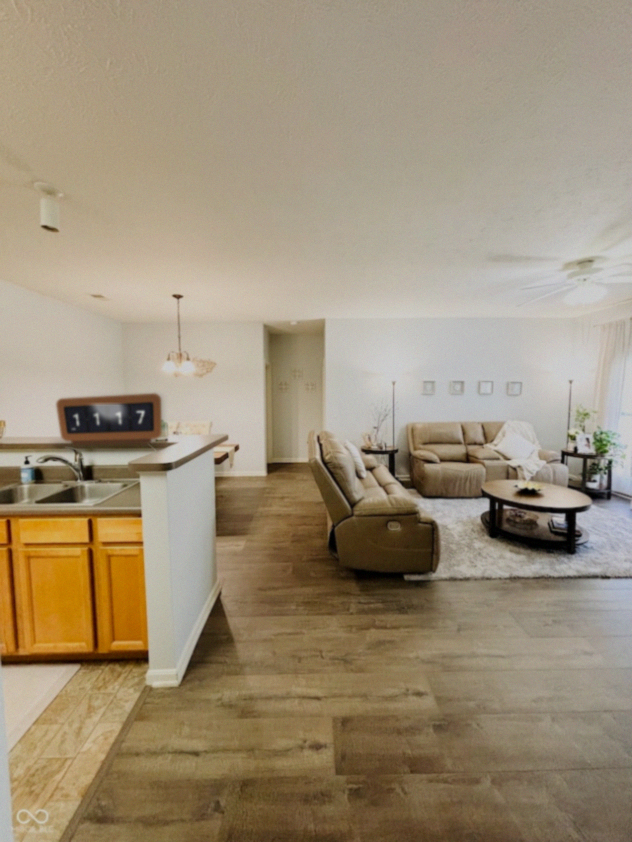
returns {"hour": 11, "minute": 17}
